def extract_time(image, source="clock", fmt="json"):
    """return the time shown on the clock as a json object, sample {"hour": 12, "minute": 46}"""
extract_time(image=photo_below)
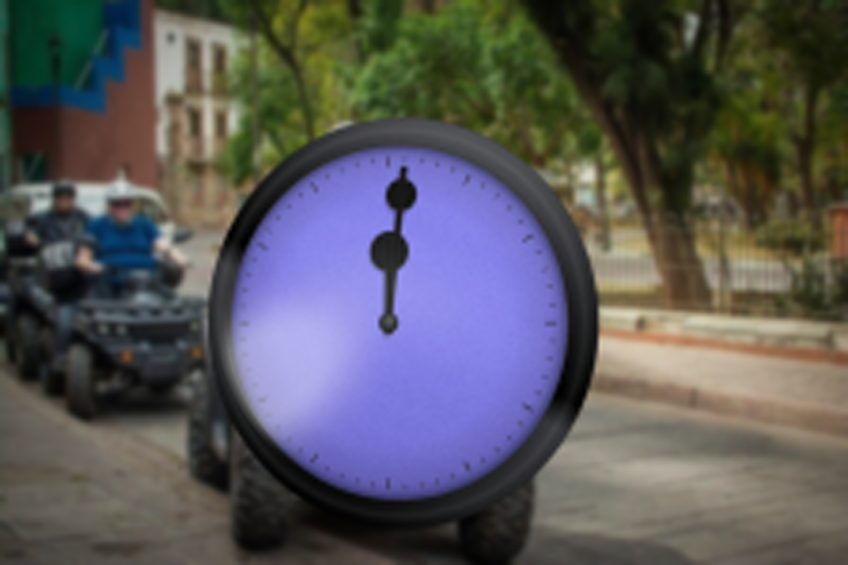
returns {"hour": 12, "minute": 1}
